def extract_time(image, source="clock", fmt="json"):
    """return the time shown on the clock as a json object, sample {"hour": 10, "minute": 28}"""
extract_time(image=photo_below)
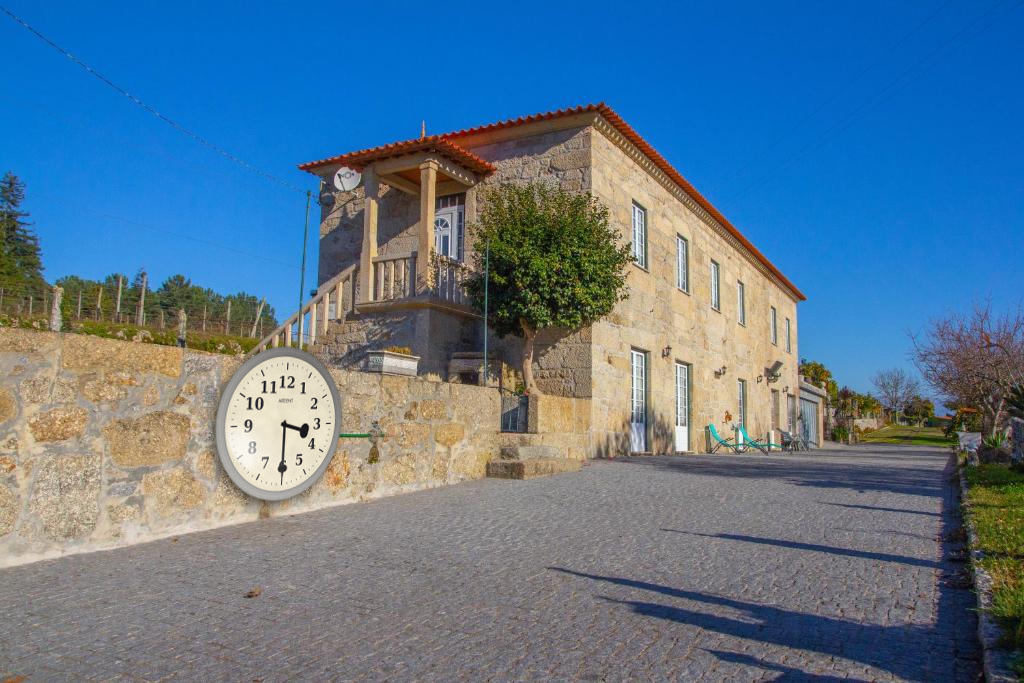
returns {"hour": 3, "minute": 30}
